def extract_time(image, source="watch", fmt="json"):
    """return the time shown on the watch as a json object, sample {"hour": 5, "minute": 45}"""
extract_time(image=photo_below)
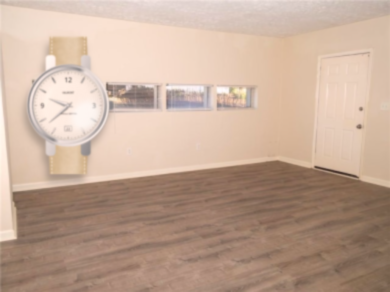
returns {"hour": 9, "minute": 38}
